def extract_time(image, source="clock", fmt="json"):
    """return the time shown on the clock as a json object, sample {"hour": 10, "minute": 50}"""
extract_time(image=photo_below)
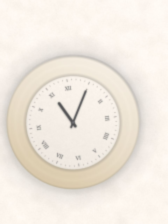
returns {"hour": 11, "minute": 5}
